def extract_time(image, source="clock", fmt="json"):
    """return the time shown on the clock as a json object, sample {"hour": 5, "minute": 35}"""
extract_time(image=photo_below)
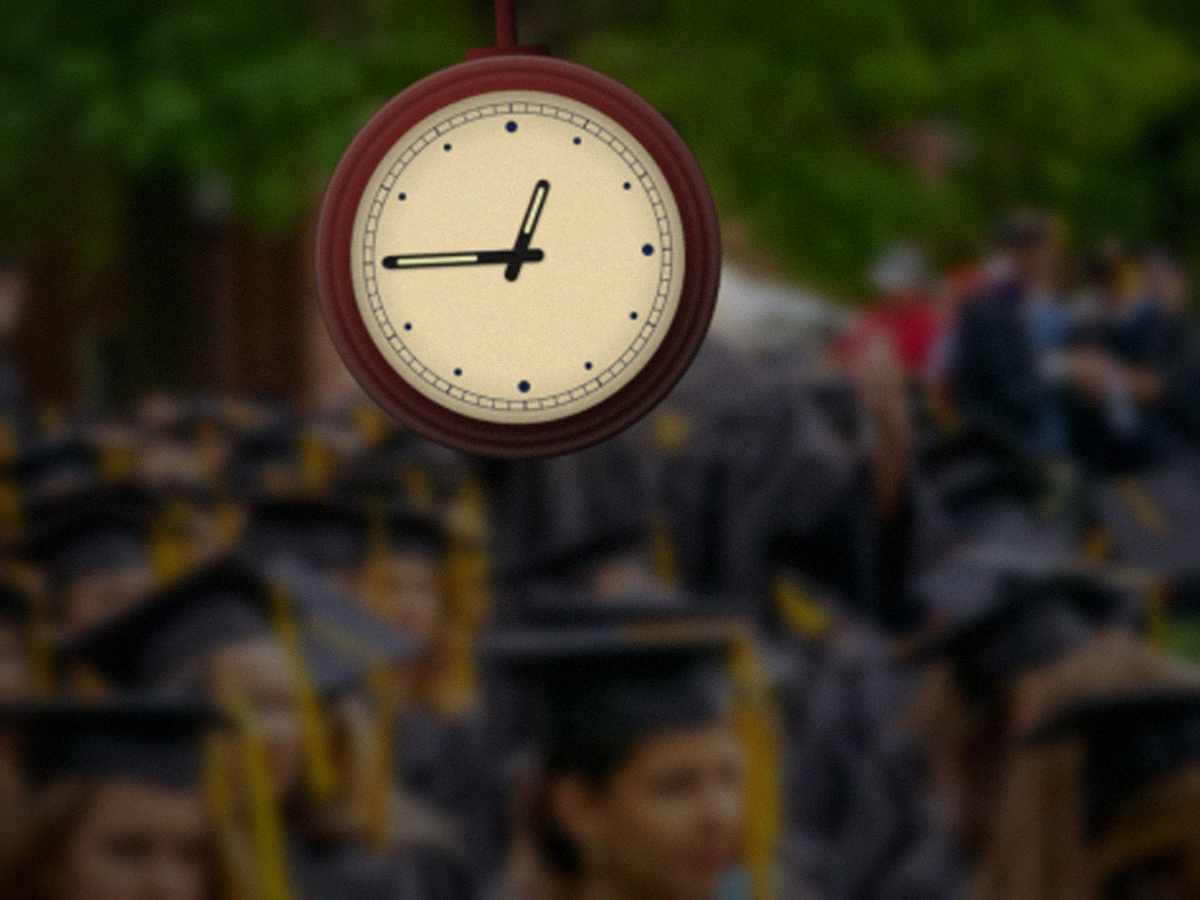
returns {"hour": 12, "minute": 45}
